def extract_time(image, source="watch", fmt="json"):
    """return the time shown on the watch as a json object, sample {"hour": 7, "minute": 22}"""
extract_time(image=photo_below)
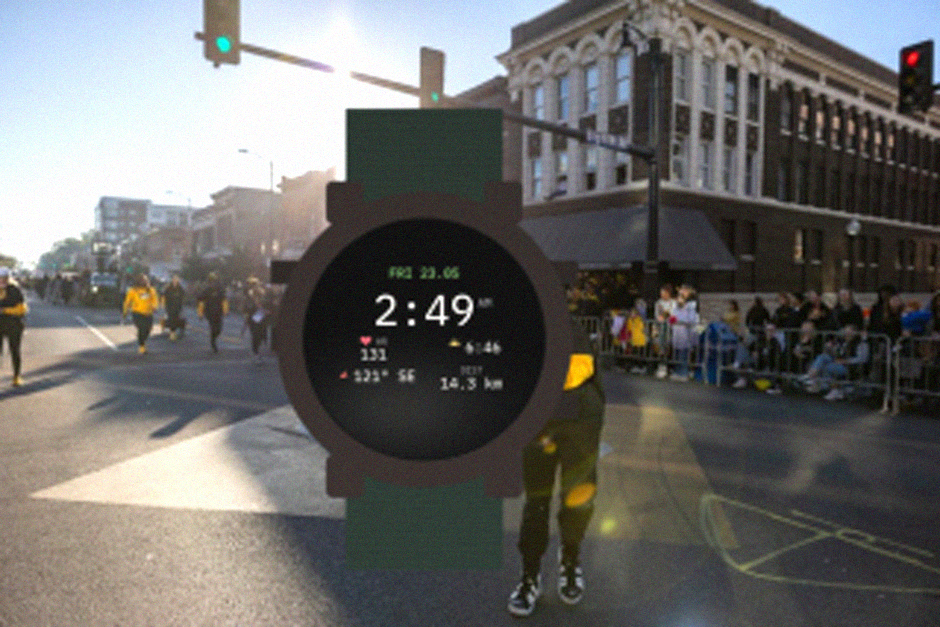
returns {"hour": 2, "minute": 49}
